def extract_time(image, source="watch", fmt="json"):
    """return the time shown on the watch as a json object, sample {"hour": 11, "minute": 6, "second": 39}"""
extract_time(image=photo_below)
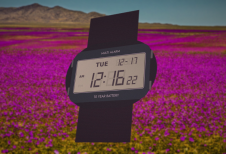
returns {"hour": 12, "minute": 16, "second": 22}
